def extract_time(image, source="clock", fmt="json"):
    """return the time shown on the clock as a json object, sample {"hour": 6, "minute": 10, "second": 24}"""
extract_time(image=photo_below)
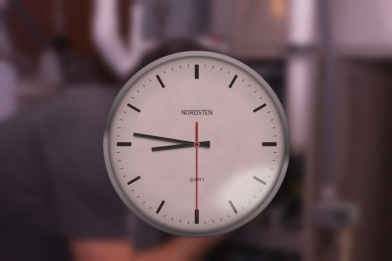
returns {"hour": 8, "minute": 46, "second": 30}
